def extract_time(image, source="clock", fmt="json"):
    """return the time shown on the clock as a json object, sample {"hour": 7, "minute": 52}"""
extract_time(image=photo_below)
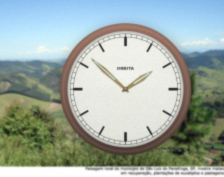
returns {"hour": 1, "minute": 52}
